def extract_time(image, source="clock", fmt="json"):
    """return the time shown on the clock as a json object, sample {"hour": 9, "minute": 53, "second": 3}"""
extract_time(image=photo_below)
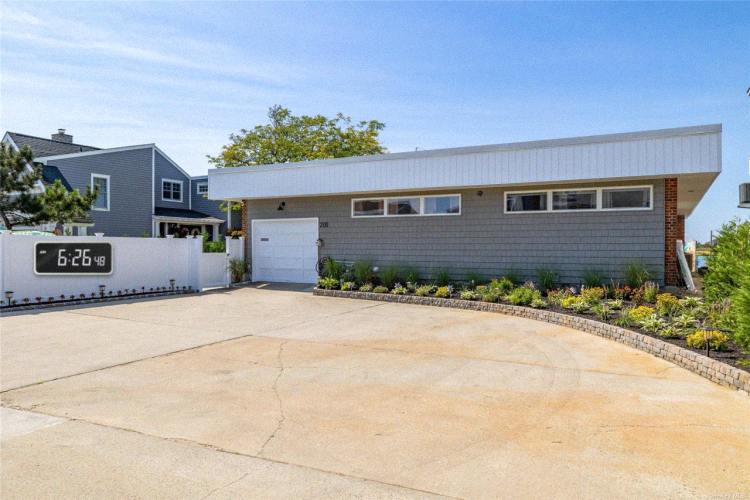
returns {"hour": 6, "minute": 26, "second": 48}
